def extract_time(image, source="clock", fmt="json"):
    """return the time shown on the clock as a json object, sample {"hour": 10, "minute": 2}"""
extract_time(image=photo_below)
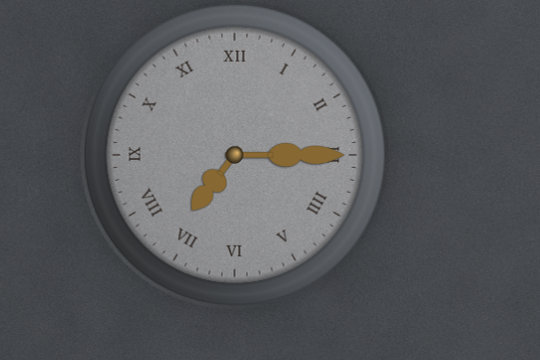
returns {"hour": 7, "minute": 15}
